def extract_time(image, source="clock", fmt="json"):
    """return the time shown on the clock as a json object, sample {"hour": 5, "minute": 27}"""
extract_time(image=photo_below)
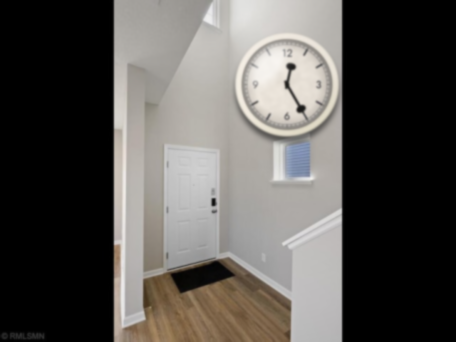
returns {"hour": 12, "minute": 25}
